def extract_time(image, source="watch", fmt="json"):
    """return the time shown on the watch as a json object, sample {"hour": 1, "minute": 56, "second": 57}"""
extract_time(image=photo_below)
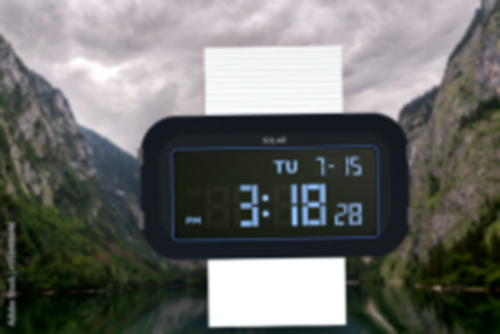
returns {"hour": 3, "minute": 18, "second": 28}
